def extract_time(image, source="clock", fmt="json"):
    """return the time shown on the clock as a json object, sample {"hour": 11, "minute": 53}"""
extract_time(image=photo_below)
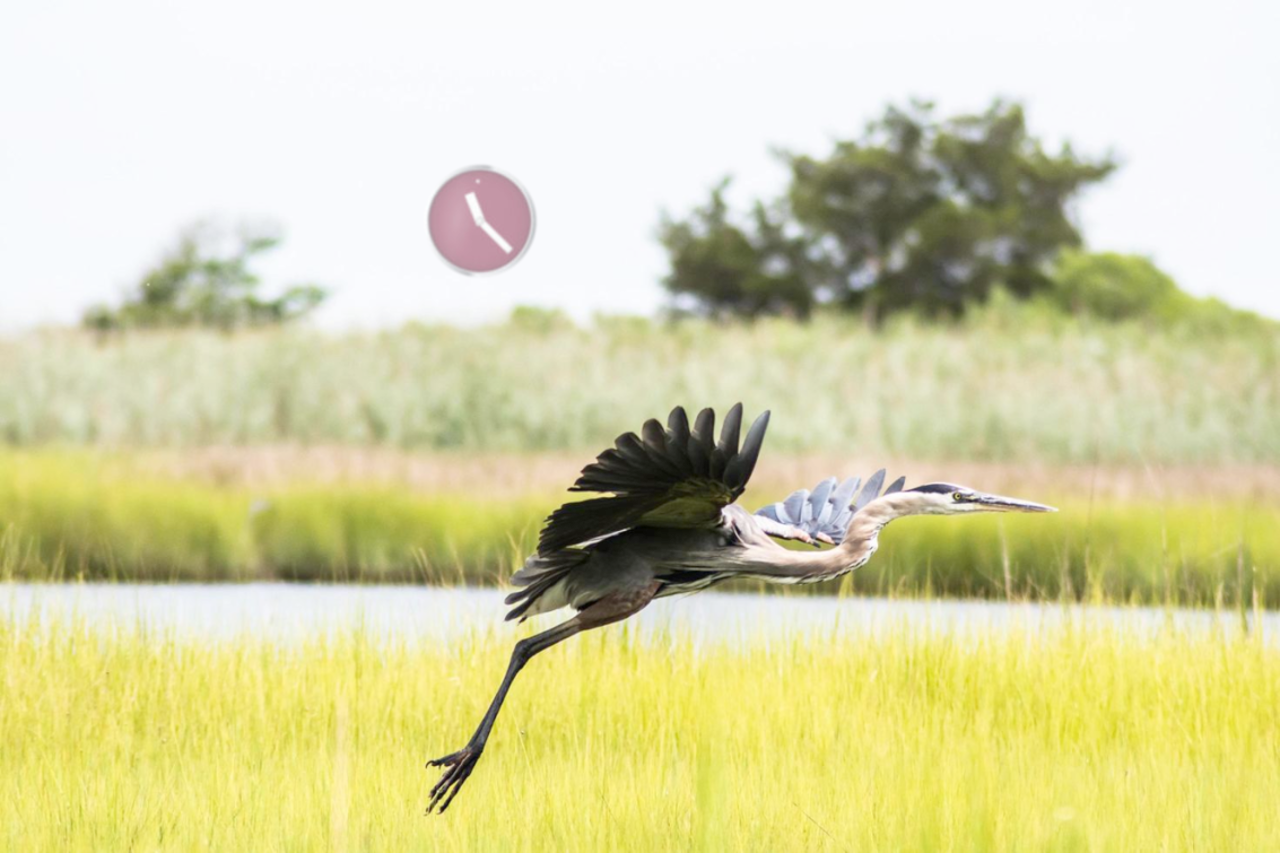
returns {"hour": 11, "minute": 23}
